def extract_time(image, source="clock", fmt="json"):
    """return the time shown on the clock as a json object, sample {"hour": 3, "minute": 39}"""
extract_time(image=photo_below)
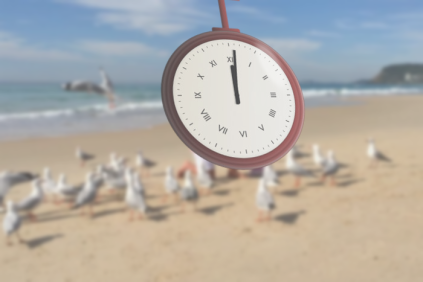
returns {"hour": 12, "minute": 1}
